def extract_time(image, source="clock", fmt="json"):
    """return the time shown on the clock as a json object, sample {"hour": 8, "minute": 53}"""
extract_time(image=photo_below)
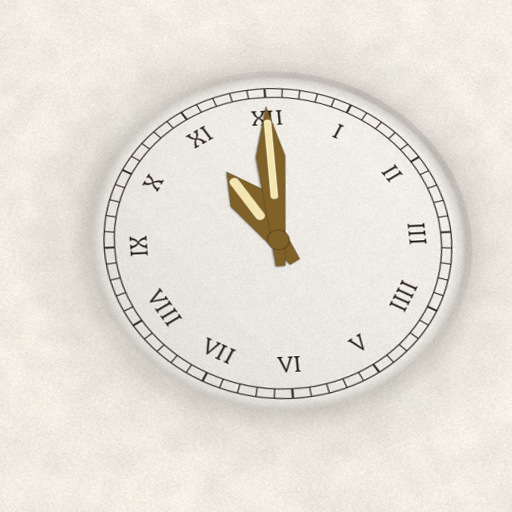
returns {"hour": 11, "minute": 0}
